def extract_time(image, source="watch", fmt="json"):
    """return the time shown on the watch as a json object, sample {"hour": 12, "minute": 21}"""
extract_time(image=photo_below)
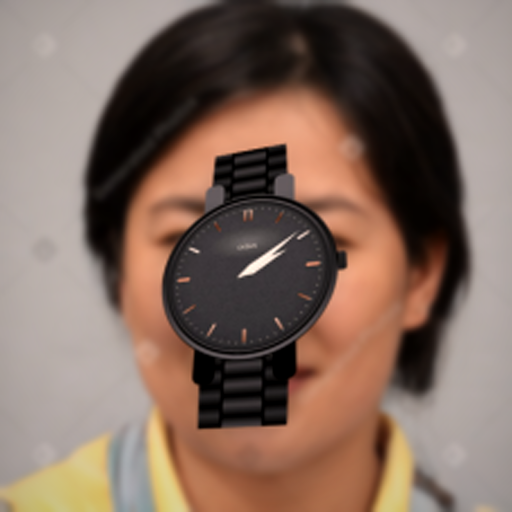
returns {"hour": 2, "minute": 9}
